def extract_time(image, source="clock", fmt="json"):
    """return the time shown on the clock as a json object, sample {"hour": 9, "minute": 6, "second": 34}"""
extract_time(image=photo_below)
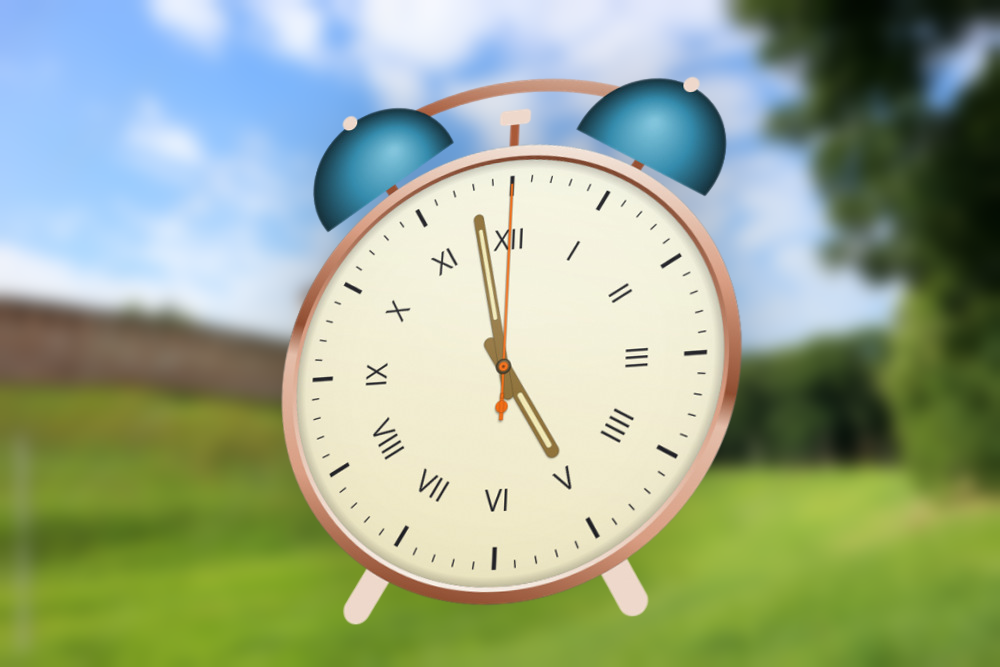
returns {"hour": 4, "minute": 58, "second": 0}
